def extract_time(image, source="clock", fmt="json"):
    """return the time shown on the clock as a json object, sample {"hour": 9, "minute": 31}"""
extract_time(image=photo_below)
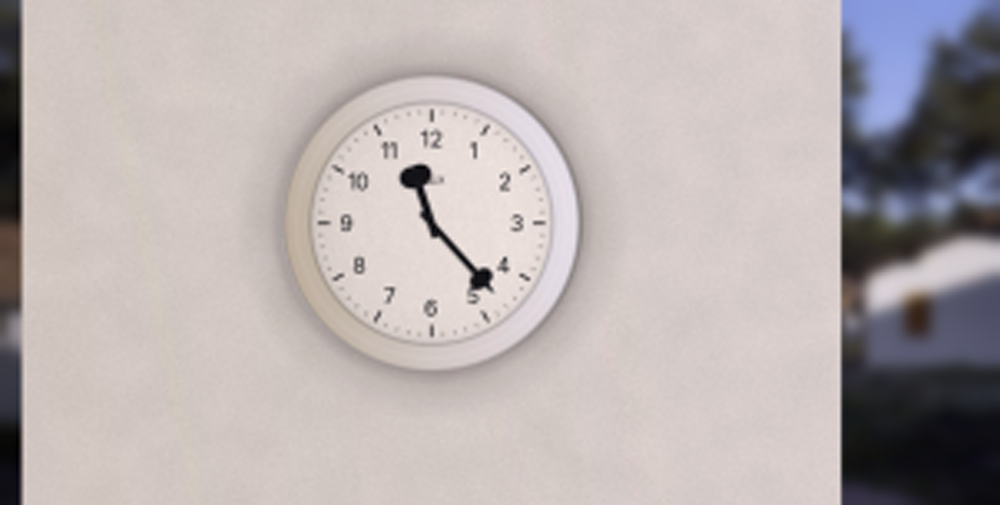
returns {"hour": 11, "minute": 23}
